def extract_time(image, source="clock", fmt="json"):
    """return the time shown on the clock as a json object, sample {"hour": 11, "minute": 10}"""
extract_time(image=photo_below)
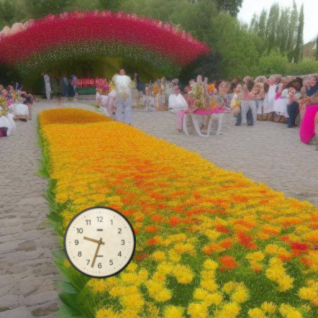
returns {"hour": 9, "minute": 33}
